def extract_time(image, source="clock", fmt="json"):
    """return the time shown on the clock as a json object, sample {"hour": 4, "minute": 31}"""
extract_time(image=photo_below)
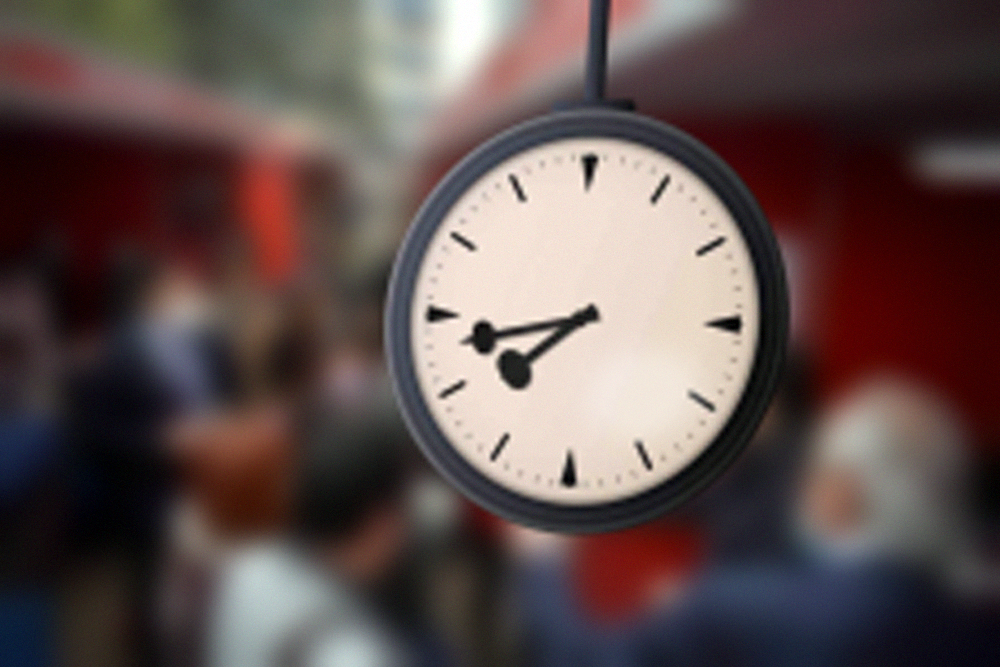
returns {"hour": 7, "minute": 43}
